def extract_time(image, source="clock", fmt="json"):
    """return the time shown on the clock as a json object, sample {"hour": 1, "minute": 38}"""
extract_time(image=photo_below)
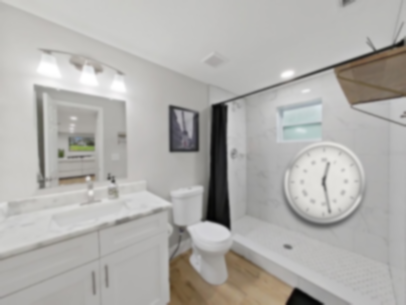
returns {"hour": 12, "minute": 28}
